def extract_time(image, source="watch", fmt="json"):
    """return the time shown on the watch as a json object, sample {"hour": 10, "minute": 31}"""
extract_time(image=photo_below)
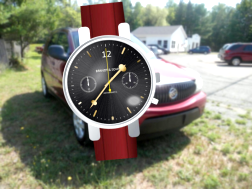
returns {"hour": 1, "minute": 37}
